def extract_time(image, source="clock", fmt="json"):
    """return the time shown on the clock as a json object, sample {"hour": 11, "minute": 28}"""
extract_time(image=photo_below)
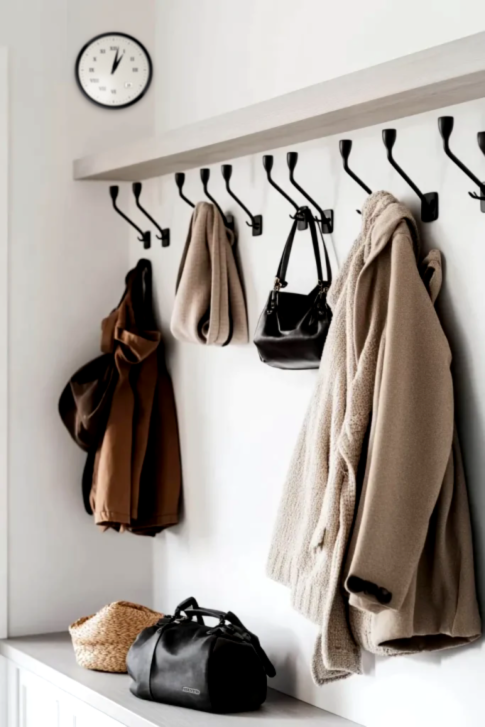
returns {"hour": 1, "minute": 2}
